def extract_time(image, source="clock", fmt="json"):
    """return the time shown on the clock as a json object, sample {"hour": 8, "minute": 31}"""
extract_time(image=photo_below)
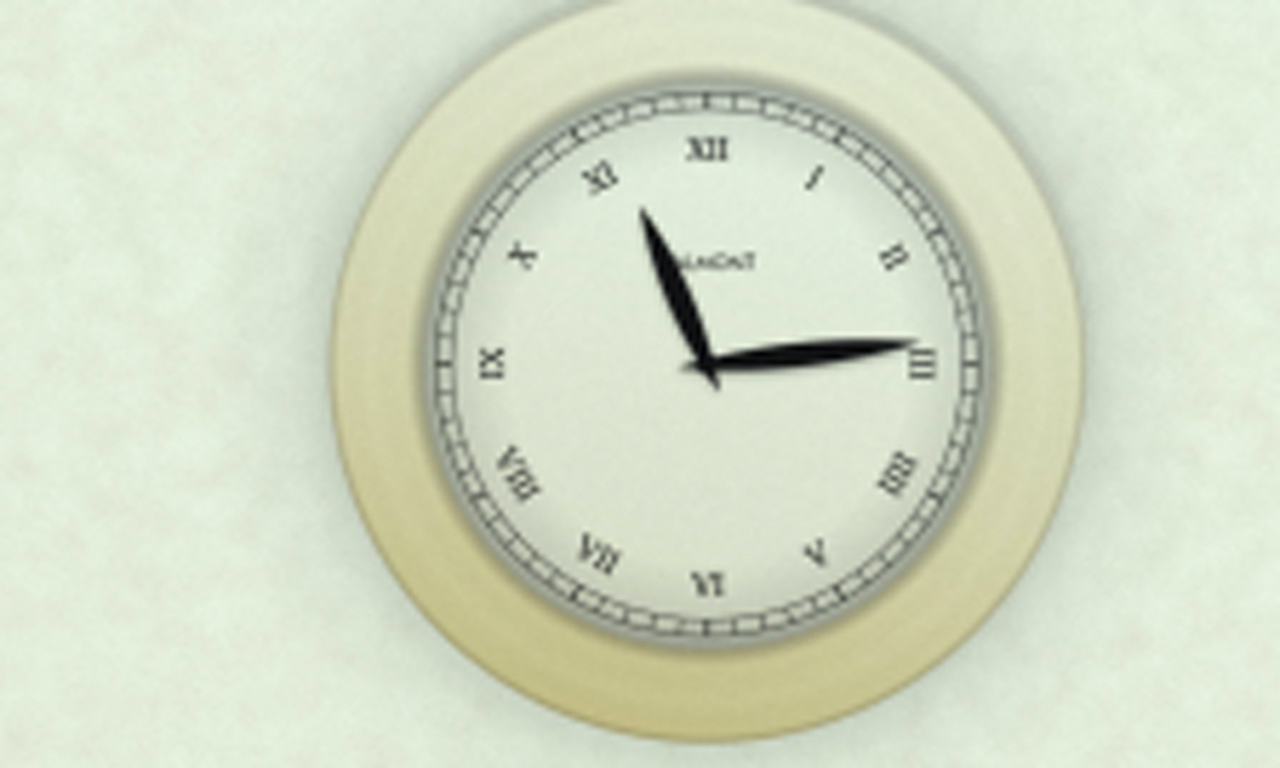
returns {"hour": 11, "minute": 14}
